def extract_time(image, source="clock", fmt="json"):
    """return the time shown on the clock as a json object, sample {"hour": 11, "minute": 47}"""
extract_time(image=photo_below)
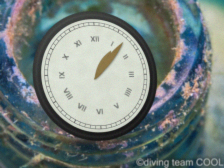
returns {"hour": 1, "minute": 7}
